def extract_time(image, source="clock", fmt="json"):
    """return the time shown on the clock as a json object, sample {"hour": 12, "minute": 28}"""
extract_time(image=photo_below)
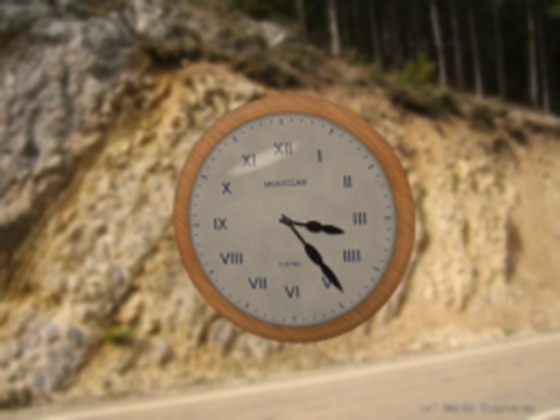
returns {"hour": 3, "minute": 24}
